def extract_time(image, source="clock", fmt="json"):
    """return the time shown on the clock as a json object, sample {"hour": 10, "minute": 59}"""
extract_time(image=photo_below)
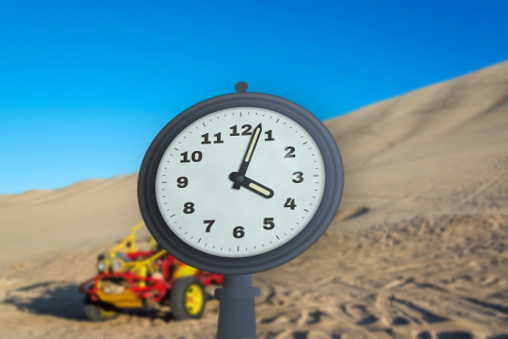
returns {"hour": 4, "minute": 3}
